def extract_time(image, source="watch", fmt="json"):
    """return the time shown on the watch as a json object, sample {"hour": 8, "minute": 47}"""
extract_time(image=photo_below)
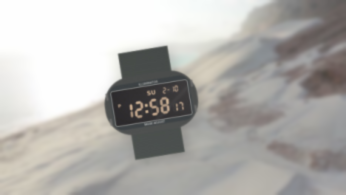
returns {"hour": 12, "minute": 58}
